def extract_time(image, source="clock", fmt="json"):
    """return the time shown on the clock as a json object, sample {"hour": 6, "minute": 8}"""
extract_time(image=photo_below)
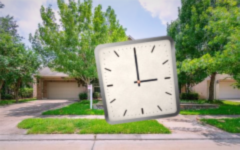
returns {"hour": 3, "minute": 0}
